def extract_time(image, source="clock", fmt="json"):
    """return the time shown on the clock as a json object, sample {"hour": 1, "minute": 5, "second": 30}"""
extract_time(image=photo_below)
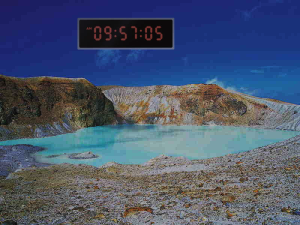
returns {"hour": 9, "minute": 57, "second": 5}
